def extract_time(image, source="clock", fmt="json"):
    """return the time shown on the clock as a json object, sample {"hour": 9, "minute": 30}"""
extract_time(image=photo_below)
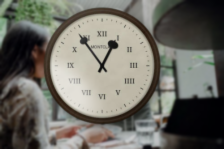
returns {"hour": 12, "minute": 54}
